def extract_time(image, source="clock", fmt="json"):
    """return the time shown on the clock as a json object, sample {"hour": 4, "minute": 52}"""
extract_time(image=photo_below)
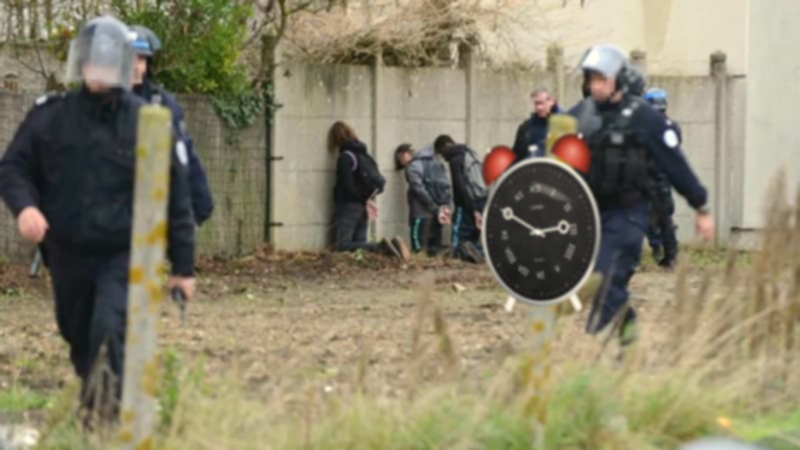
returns {"hour": 2, "minute": 50}
